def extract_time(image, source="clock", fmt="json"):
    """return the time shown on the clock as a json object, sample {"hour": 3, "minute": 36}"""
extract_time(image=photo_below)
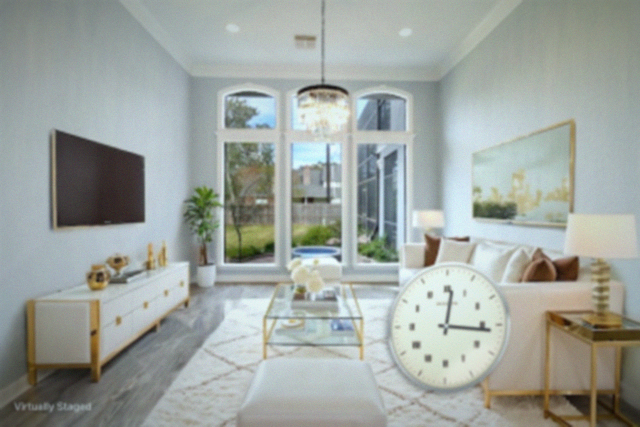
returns {"hour": 12, "minute": 16}
